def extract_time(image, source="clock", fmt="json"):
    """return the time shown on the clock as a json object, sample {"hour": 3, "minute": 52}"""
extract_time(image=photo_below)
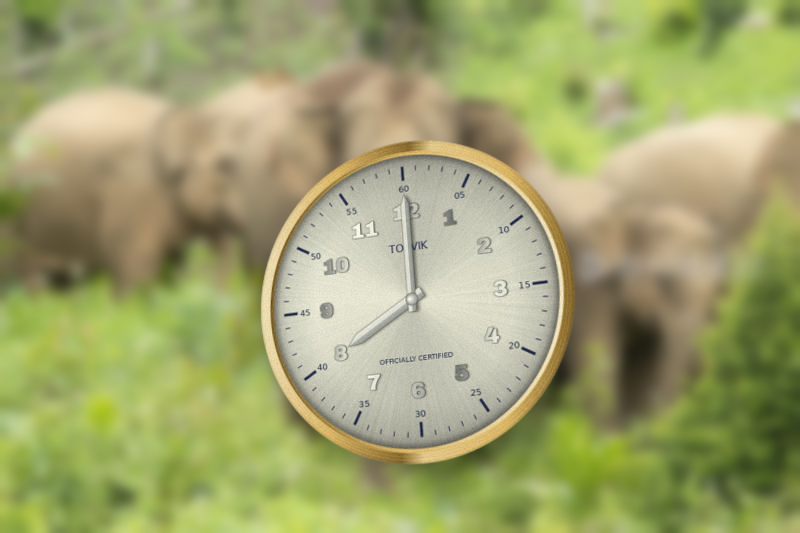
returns {"hour": 8, "minute": 0}
